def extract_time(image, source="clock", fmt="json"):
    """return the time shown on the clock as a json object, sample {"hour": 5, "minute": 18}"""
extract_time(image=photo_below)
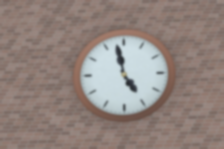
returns {"hour": 4, "minute": 58}
